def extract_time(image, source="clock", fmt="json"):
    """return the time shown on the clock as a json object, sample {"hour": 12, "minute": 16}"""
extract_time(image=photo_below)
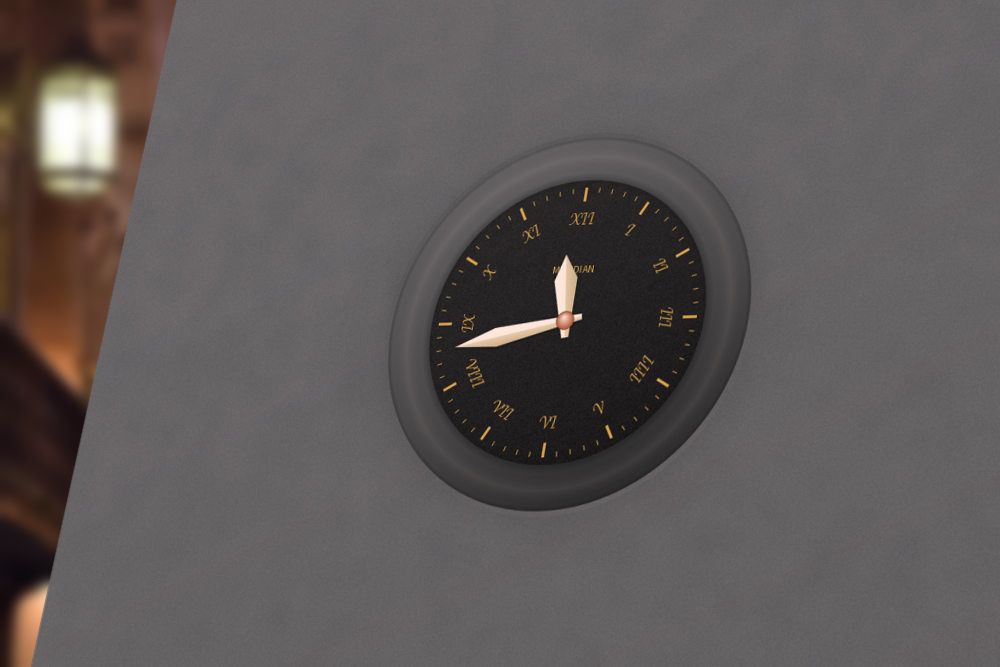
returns {"hour": 11, "minute": 43}
